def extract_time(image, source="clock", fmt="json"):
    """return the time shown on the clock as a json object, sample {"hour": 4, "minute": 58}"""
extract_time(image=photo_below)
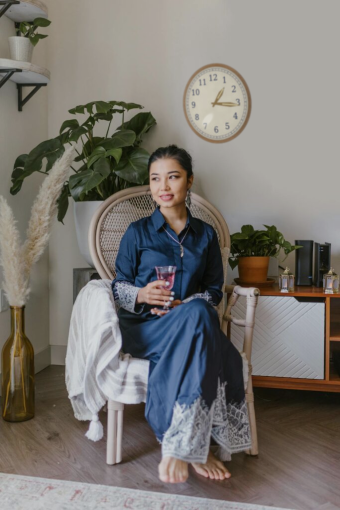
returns {"hour": 1, "minute": 16}
